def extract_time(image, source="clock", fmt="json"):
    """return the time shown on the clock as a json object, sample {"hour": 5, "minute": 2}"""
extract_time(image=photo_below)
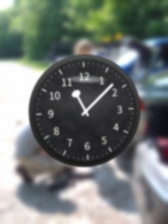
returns {"hour": 11, "minute": 8}
